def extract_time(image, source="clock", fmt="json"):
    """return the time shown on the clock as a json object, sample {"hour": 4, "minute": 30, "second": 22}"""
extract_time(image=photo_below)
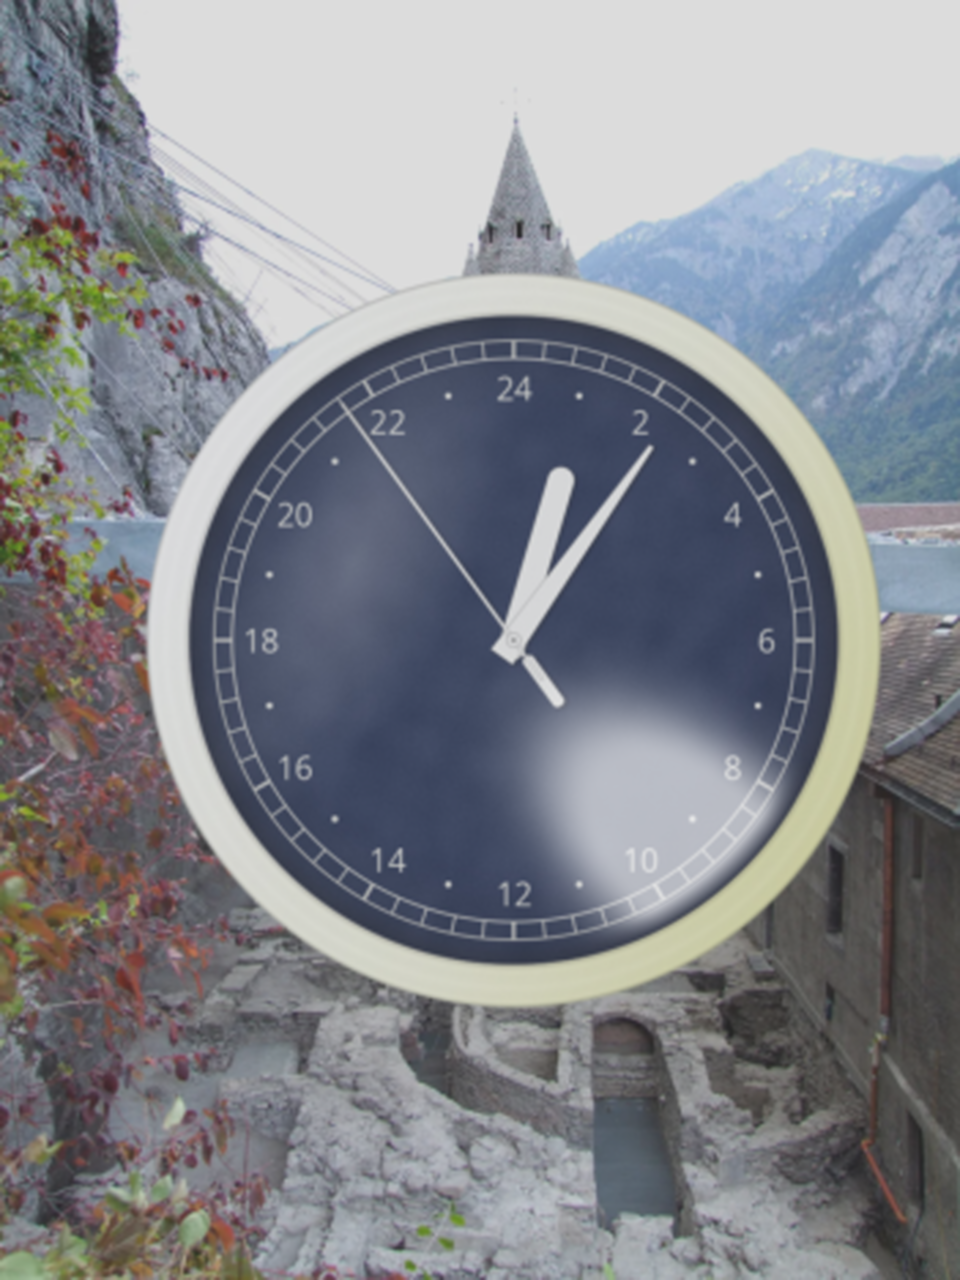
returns {"hour": 1, "minute": 5, "second": 54}
